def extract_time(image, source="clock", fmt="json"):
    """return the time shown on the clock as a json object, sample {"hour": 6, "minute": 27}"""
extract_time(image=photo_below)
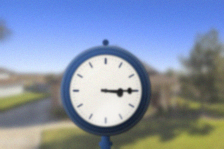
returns {"hour": 3, "minute": 15}
